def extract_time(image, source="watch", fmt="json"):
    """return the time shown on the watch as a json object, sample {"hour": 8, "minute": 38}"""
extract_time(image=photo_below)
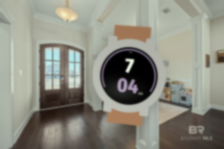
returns {"hour": 7, "minute": 4}
